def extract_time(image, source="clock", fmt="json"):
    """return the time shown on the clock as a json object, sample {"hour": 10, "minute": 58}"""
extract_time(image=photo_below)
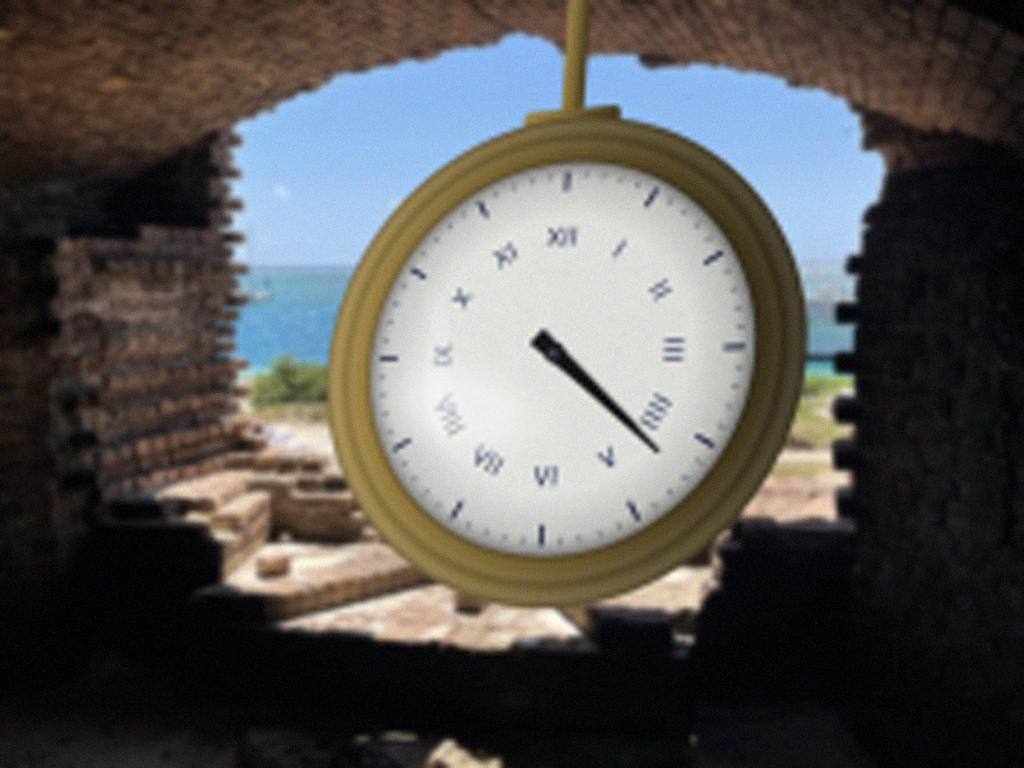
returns {"hour": 4, "minute": 22}
